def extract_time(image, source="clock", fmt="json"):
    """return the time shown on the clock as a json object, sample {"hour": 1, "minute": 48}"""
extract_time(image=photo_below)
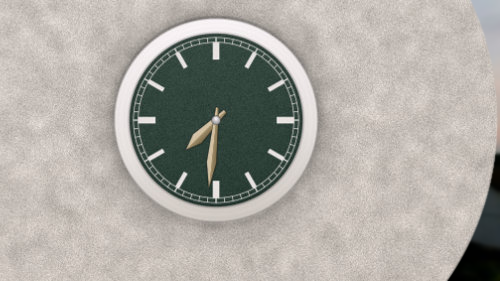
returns {"hour": 7, "minute": 31}
